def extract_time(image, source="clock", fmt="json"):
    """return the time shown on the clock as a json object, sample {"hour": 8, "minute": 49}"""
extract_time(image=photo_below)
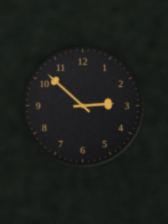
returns {"hour": 2, "minute": 52}
